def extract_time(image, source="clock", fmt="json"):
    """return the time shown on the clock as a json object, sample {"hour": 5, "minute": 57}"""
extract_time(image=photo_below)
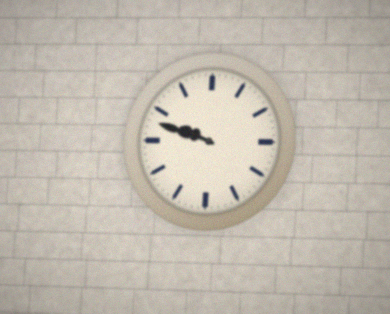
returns {"hour": 9, "minute": 48}
